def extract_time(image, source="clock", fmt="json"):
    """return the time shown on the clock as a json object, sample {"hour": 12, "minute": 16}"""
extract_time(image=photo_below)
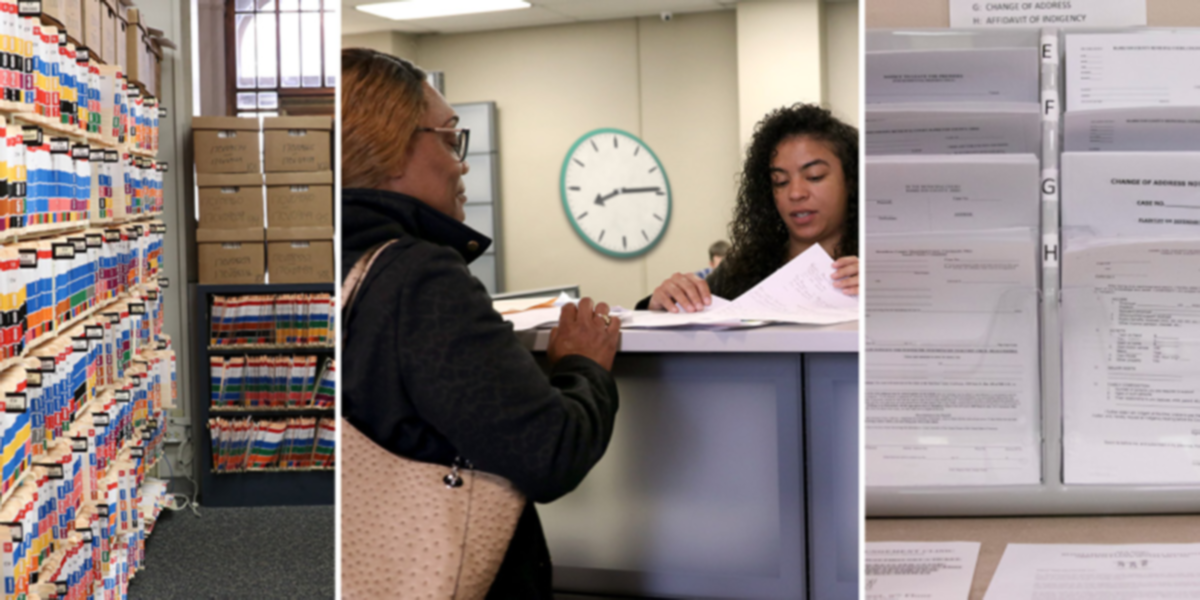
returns {"hour": 8, "minute": 14}
